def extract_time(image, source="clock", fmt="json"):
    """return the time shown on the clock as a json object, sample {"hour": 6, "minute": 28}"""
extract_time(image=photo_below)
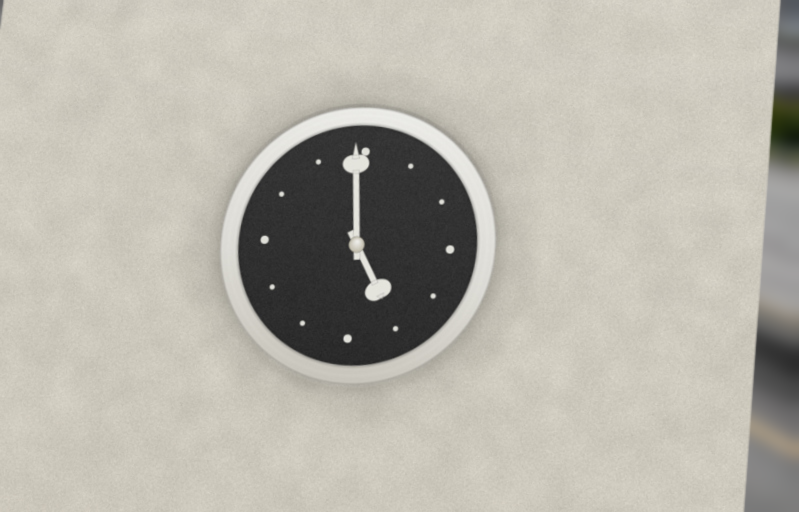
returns {"hour": 4, "minute": 59}
